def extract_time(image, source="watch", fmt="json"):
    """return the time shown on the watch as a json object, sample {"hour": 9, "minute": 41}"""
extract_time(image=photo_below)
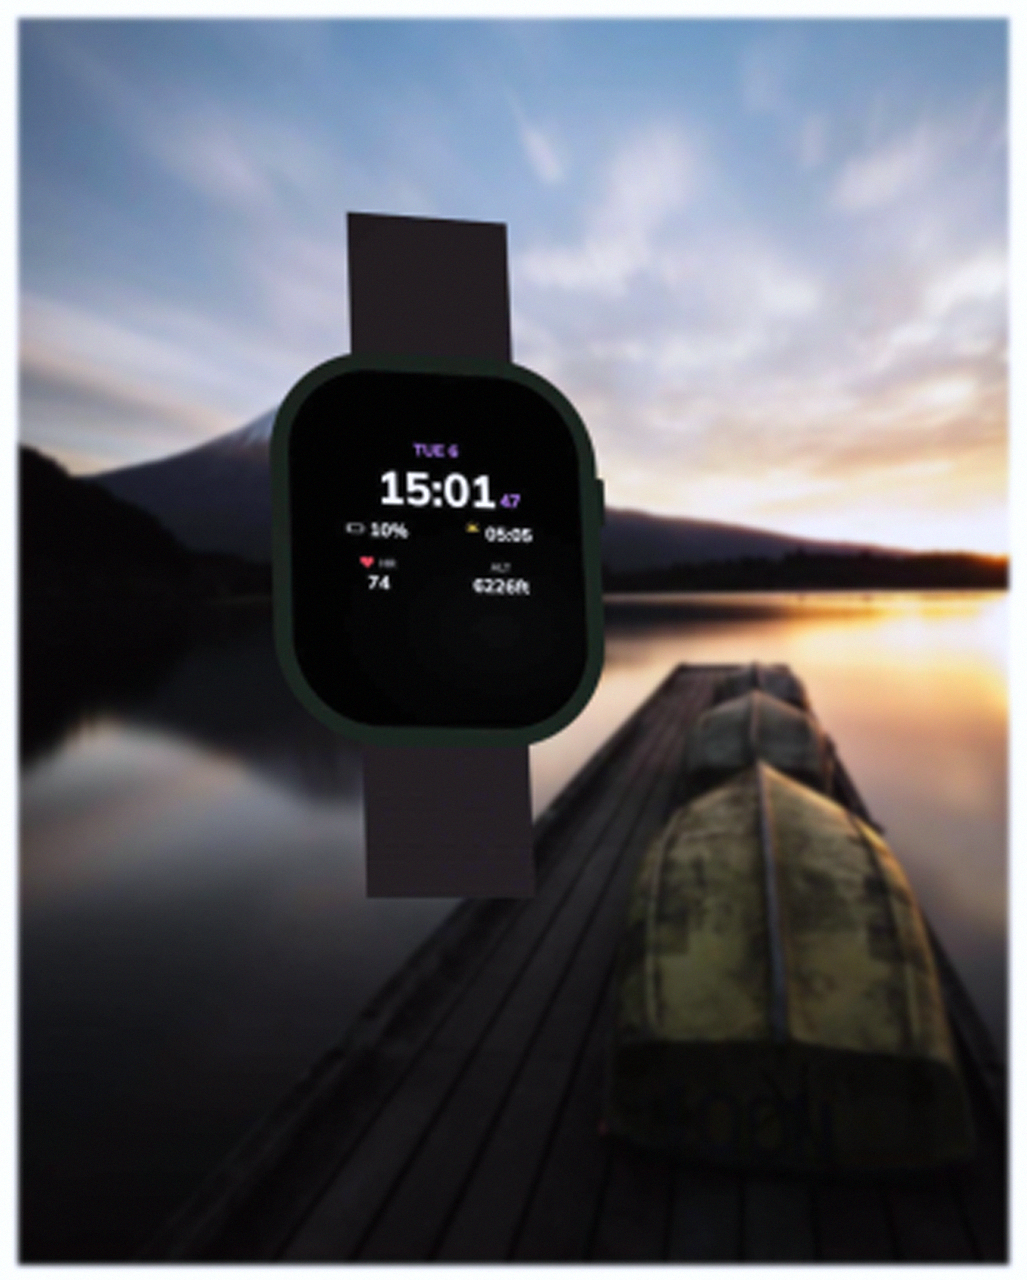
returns {"hour": 15, "minute": 1}
